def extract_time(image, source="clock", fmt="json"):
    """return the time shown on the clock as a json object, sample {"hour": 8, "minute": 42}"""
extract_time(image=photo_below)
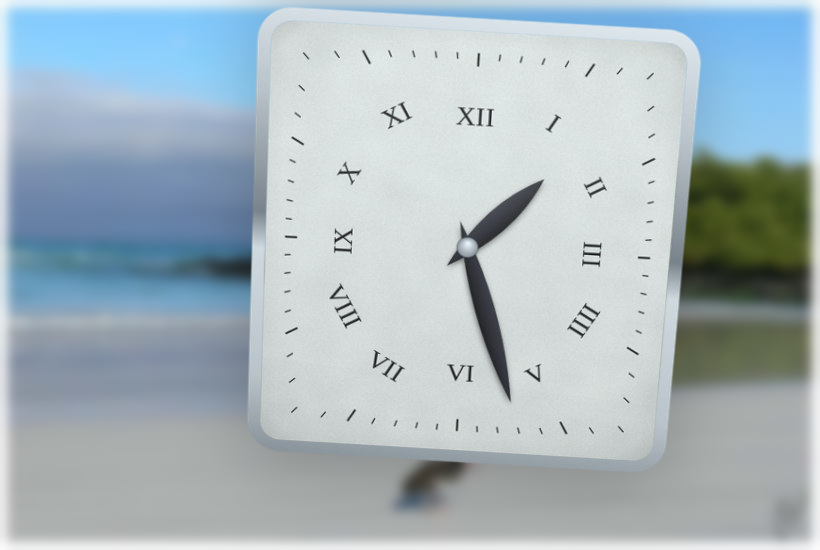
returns {"hour": 1, "minute": 27}
